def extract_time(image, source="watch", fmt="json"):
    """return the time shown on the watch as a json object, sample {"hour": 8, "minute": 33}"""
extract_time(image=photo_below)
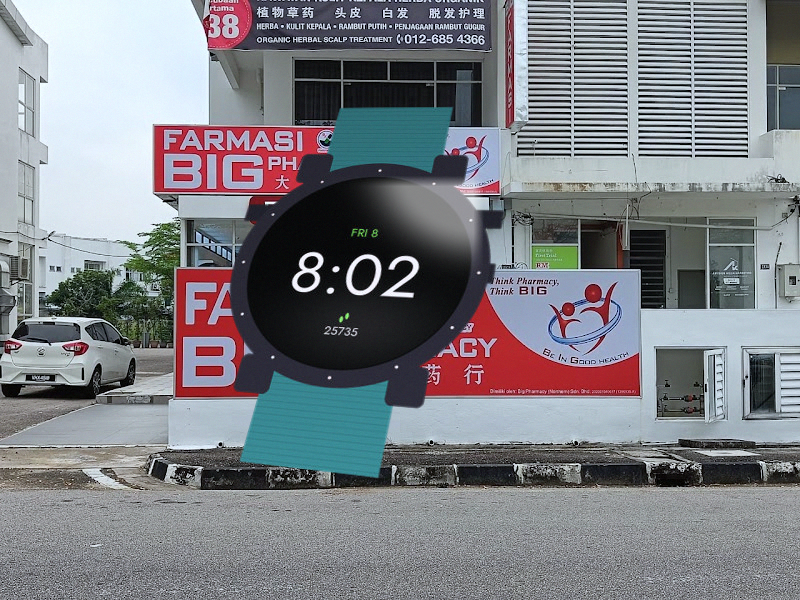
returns {"hour": 8, "minute": 2}
